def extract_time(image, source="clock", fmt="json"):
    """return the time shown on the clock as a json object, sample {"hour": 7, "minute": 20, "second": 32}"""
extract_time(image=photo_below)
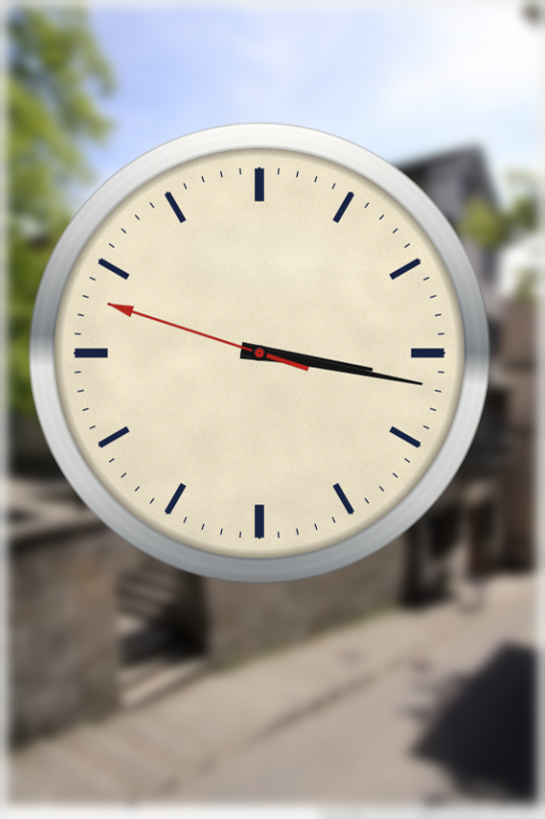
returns {"hour": 3, "minute": 16, "second": 48}
